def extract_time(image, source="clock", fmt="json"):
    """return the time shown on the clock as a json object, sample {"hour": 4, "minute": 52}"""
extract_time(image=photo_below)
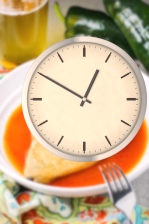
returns {"hour": 12, "minute": 50}
